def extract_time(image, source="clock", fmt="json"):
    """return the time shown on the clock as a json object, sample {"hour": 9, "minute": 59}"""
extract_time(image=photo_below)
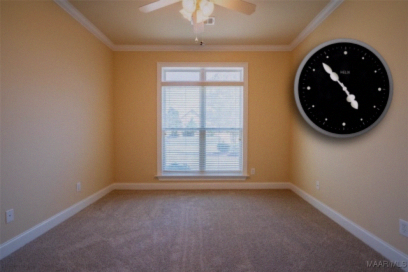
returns {"hour": 4, "minute": 53}
